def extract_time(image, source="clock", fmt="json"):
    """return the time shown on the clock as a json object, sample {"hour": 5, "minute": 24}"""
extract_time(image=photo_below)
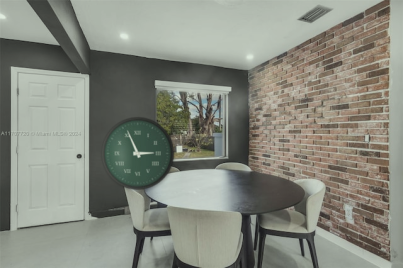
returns {"hour": 2, "minute": 56}
